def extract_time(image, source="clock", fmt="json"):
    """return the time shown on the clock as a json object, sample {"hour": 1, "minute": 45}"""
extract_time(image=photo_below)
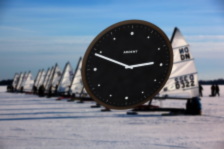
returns {"hour": 2, "minute": 49}
